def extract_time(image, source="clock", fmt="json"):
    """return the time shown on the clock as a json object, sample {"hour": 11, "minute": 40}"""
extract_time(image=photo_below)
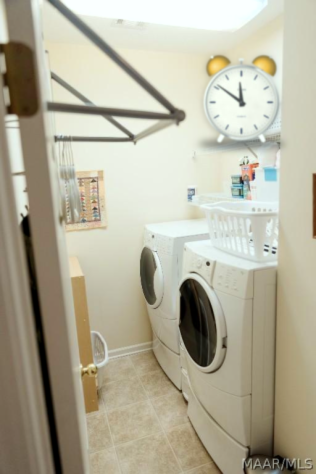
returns {"hour": 11, "minute": 51}
